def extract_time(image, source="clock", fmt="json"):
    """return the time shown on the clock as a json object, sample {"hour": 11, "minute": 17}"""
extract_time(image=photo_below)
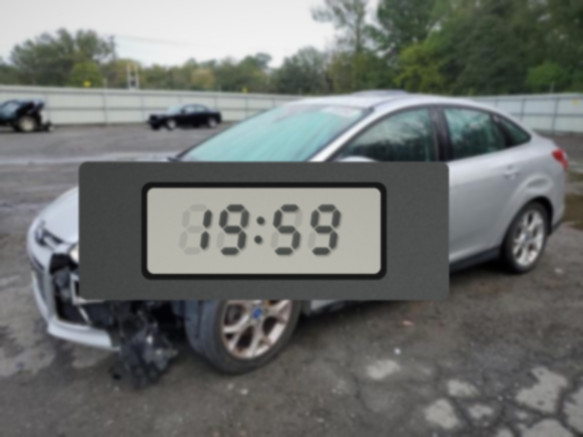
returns {"hour": 19, "minute": 59}
